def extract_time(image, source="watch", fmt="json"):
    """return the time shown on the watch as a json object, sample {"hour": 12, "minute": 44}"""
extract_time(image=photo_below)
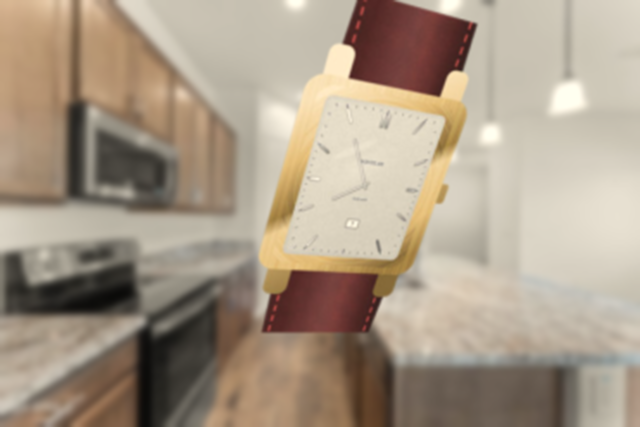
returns {"hour": 7, "minute": 55}
